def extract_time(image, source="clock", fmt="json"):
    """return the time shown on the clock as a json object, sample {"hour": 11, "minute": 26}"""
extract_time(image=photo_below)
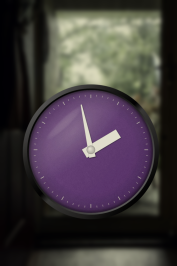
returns {"hour": 1, "minute": 58}
